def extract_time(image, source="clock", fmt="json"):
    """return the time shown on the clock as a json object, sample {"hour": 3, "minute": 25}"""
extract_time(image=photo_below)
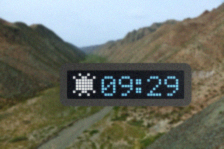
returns {"hour": 9, "minute": 29}
